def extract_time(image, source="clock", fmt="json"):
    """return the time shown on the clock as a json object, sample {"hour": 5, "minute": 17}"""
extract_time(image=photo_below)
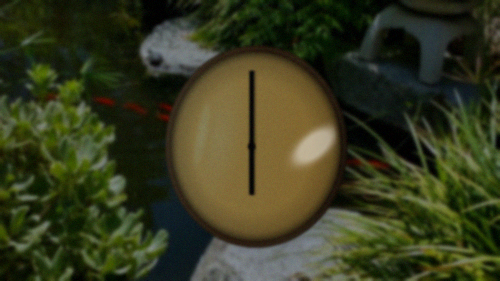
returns {"hour": 6, "minute": 0}
